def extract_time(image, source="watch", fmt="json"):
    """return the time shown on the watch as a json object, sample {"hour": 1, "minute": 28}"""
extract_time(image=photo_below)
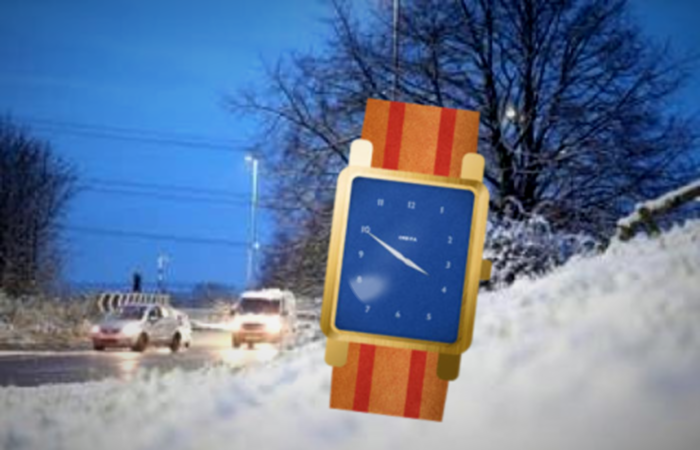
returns {"hour": 3, "minute": 50}
